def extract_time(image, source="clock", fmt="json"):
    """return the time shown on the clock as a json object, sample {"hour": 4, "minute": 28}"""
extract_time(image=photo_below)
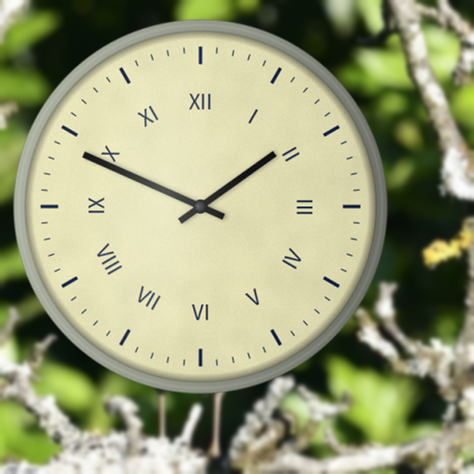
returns {"hour": 1, "minute": 49}
